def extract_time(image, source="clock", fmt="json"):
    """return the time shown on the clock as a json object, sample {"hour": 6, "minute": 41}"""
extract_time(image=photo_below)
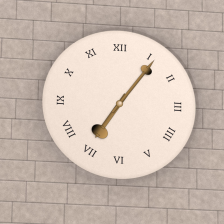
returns {"hour": 7, "minute": 6}
